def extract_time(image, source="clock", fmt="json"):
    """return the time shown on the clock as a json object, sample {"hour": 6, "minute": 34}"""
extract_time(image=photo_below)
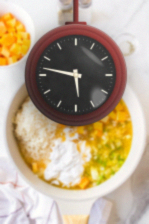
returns {"hour": 5, "minute": 47}
